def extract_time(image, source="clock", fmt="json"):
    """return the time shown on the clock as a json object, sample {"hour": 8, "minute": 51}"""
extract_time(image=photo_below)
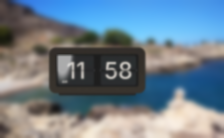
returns {"hour": 11, "minute": 58}
